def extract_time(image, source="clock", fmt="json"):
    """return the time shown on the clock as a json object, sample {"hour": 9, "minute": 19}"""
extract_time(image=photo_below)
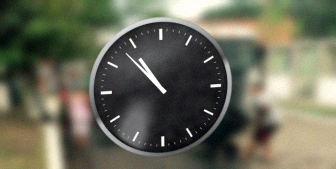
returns {"hour": 10, "minute": 53}
